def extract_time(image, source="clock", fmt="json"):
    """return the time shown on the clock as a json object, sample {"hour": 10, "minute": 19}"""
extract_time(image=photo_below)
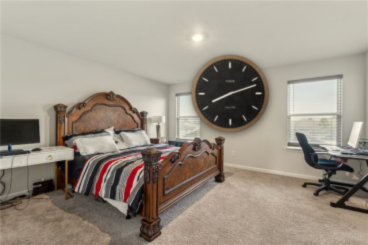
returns {"hour": 8, "minute": 12}
